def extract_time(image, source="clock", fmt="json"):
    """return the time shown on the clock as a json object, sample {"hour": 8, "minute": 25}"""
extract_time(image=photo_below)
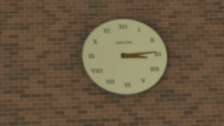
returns {"hour": 3, "minute": 14}
